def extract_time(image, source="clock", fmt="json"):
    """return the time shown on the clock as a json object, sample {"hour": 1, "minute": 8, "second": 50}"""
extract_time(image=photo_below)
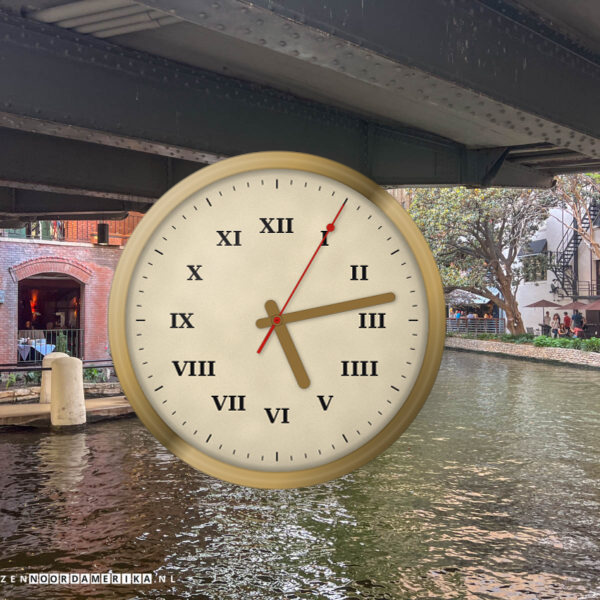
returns {"hour": 5, "minute": 13, "second": 5}
